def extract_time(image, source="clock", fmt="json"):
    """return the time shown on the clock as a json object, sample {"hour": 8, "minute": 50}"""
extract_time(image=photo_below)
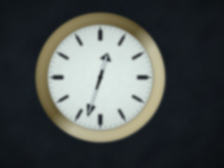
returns {"hour": 12, "minute": 33}
